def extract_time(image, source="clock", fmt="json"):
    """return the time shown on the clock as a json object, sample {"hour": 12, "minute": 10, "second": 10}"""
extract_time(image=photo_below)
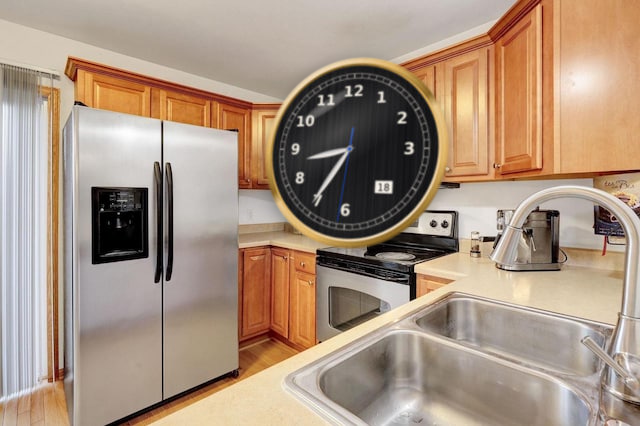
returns {"hour": 8, "minute": 35, "second": 31}
